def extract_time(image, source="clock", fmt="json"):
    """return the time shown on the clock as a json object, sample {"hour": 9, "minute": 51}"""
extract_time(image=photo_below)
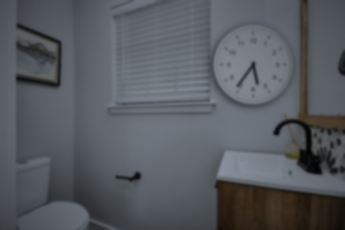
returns {"hour": 5, "minute": 36}
